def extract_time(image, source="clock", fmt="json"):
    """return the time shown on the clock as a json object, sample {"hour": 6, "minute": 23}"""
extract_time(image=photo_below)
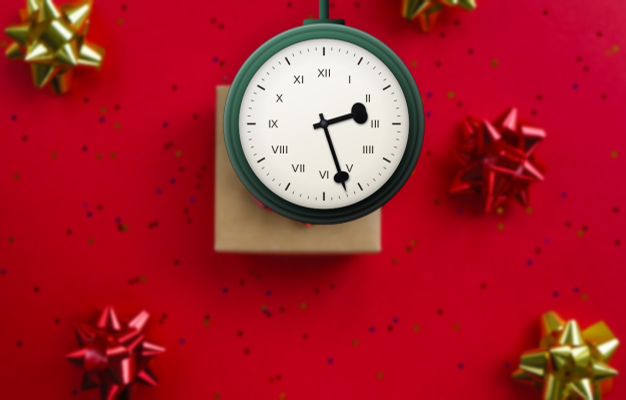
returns {"hour": 2, "minute": 27}
